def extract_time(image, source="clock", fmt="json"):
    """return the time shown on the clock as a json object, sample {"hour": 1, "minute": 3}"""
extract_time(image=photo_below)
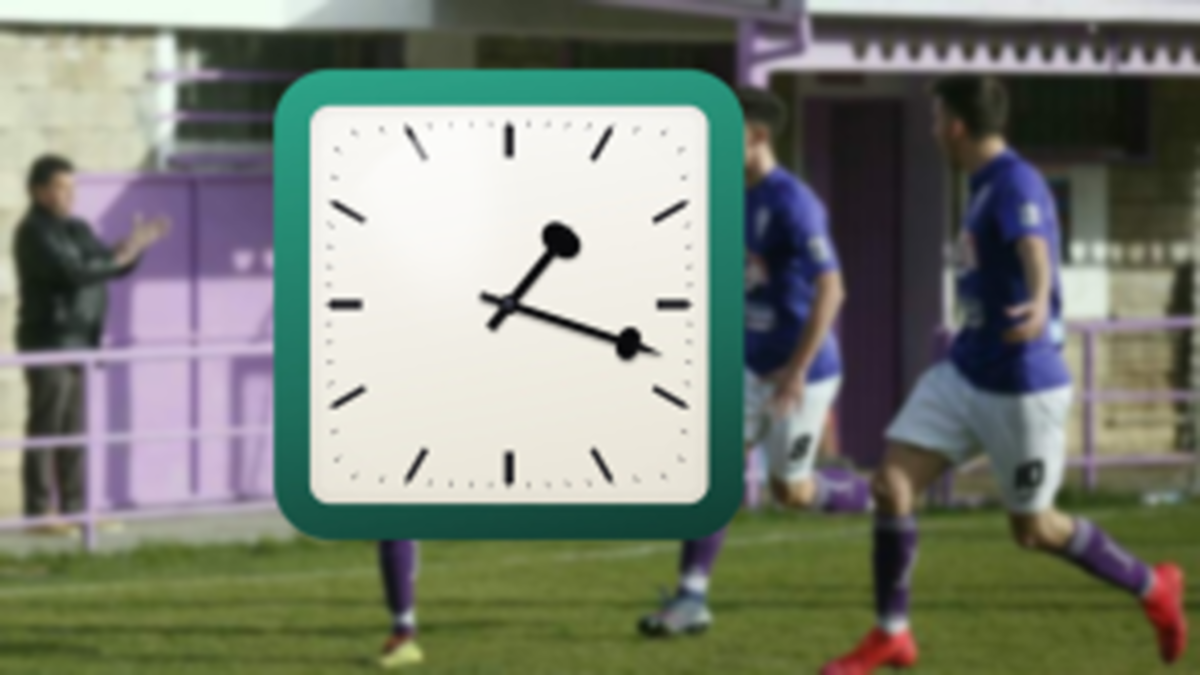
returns {"hour": 1, "minute": 18}
